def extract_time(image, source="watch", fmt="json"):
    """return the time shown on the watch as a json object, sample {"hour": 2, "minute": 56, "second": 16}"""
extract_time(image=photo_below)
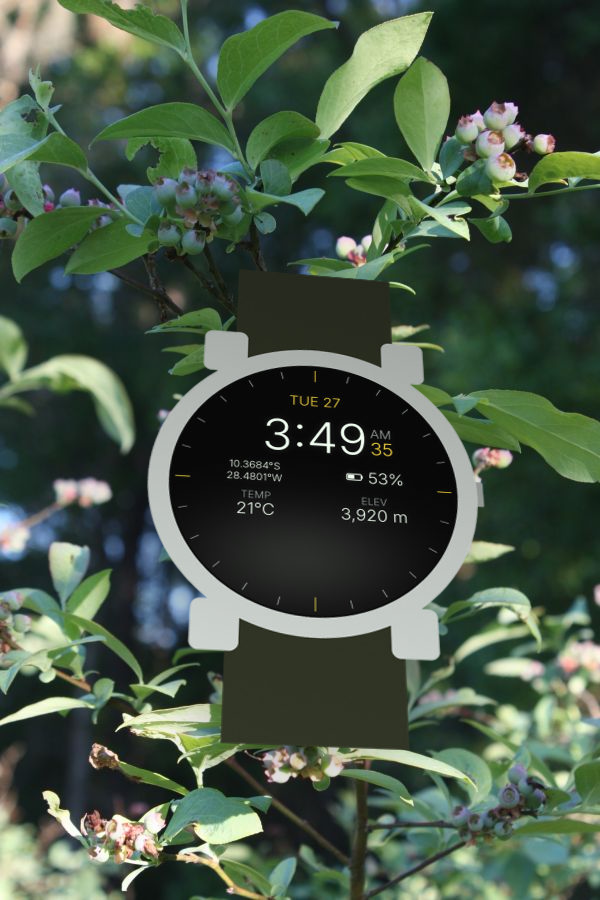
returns {"hour": 3, "minute": 49, "second": 35}
